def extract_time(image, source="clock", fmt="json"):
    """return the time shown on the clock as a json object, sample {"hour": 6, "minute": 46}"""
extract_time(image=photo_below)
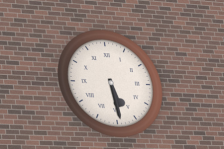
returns {"hour": 5, "minute": 29}
